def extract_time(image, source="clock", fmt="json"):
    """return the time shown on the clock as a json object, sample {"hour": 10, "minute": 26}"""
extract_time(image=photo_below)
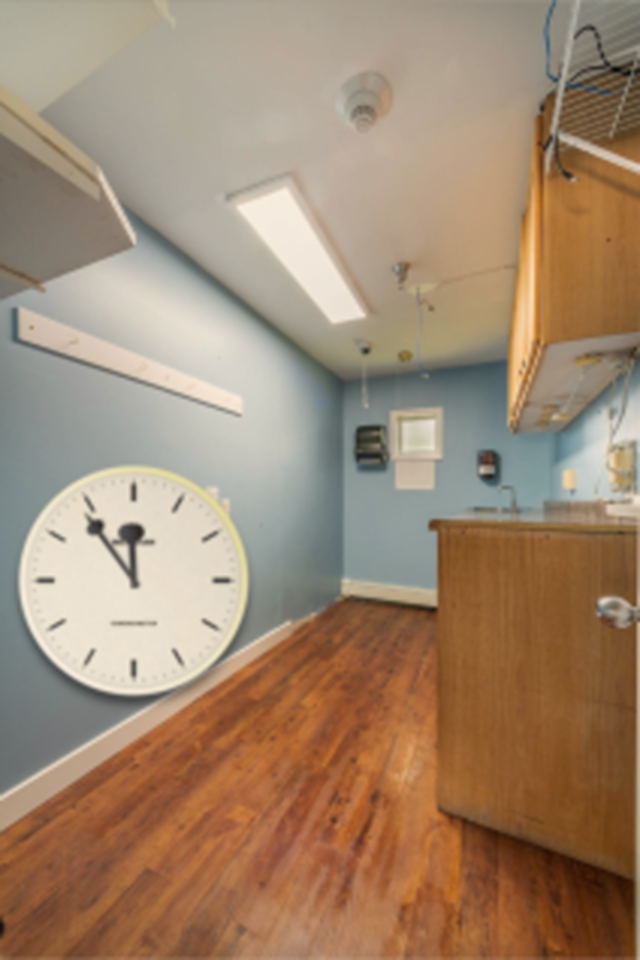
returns {"hour": 11, "minute": 54}
